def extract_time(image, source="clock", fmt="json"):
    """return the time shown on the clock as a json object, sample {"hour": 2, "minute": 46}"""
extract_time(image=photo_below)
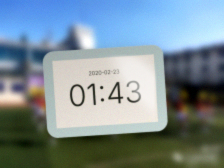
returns {"hour": 1, "minute": 43}
